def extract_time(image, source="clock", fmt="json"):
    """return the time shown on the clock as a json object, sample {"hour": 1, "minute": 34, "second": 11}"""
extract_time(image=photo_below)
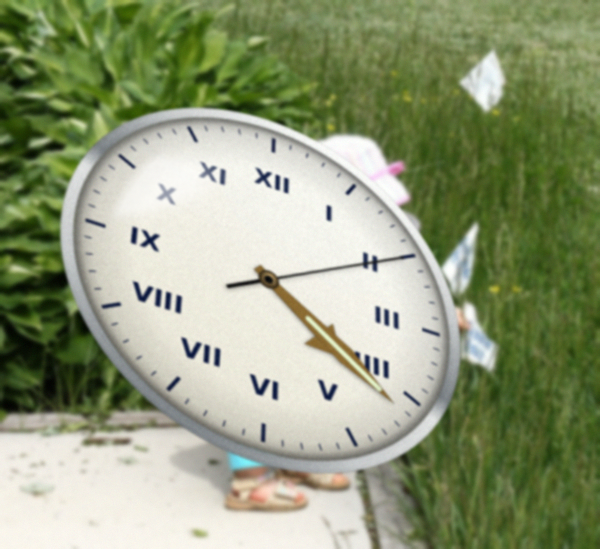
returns {"hour": 4, "minute": 21, "second": 10}
